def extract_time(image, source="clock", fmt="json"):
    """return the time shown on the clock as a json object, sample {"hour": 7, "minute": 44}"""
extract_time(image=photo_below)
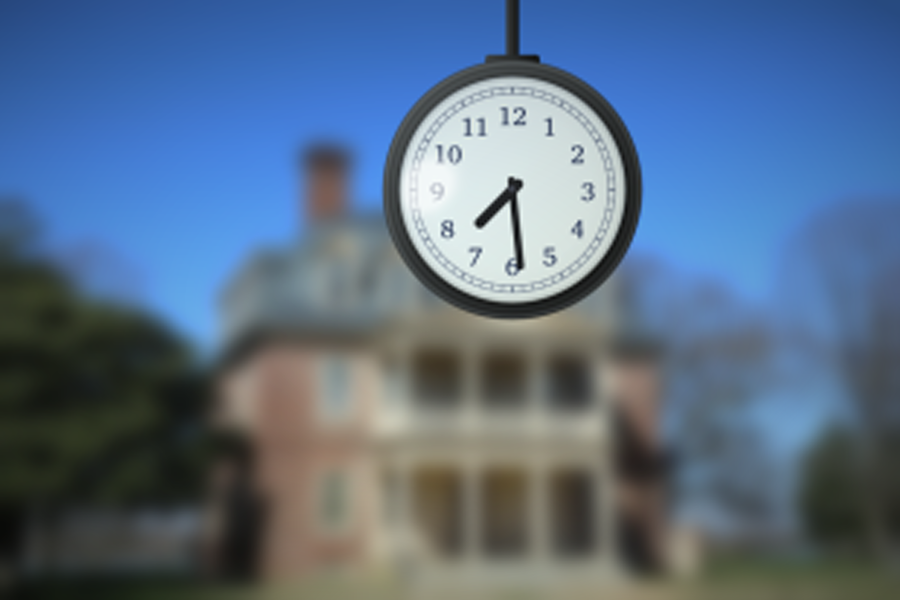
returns {"hour": 7, "minute": 29}
